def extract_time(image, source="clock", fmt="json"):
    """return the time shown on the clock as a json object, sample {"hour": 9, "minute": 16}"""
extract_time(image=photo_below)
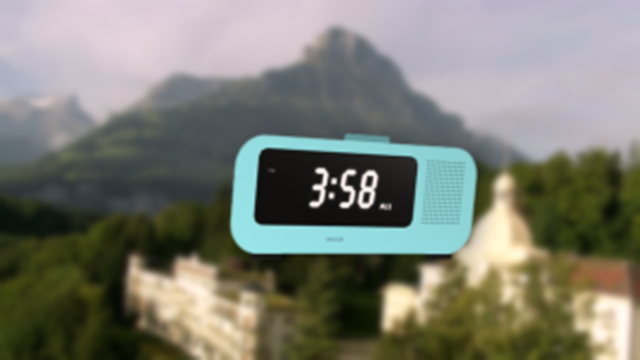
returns {"hour": 3, "minute": 58}
